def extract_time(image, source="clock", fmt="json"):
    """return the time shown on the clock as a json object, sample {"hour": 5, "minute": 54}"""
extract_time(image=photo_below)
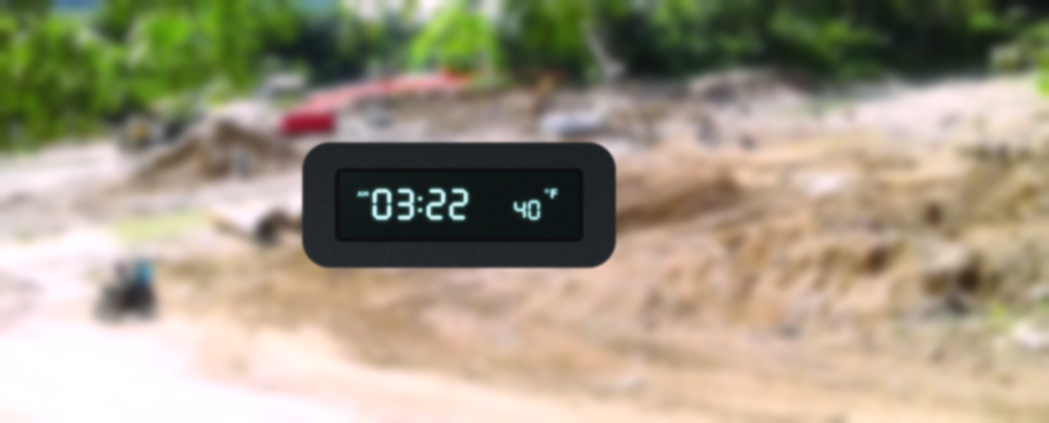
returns {"hour": 3, "minute": 22}
